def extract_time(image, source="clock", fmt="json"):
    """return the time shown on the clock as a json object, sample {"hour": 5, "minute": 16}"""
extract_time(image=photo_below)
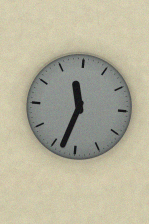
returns {"hour": 11, "minute": 33}
